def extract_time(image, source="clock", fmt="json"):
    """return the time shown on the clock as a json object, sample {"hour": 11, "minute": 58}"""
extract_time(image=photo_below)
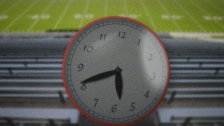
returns {"hour": 5, "minute": 41}
